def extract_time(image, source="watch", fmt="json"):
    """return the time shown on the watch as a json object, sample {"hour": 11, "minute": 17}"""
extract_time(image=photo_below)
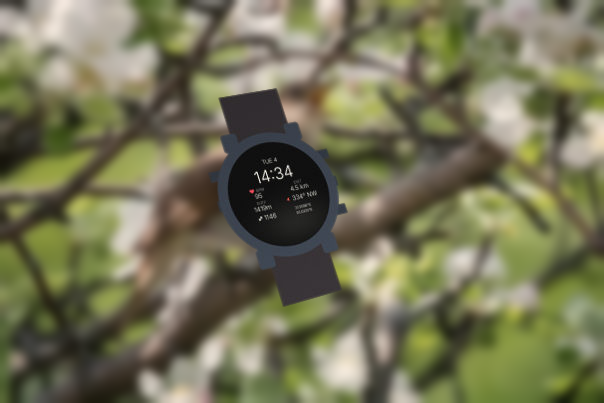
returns {"hour": 14, "minute": 34}
